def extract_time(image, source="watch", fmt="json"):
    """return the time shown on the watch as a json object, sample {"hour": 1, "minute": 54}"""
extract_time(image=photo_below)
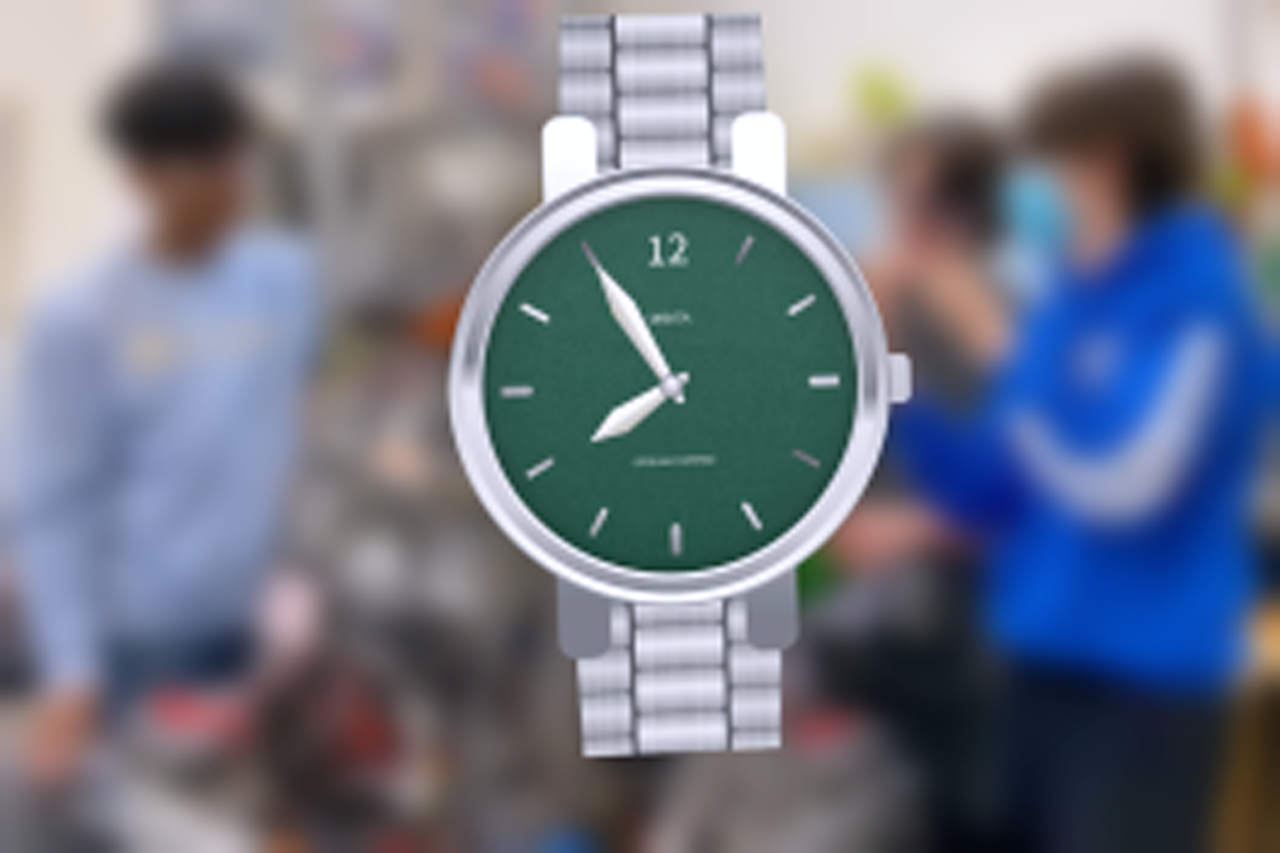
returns {"hour": 7, "minute": 55}
